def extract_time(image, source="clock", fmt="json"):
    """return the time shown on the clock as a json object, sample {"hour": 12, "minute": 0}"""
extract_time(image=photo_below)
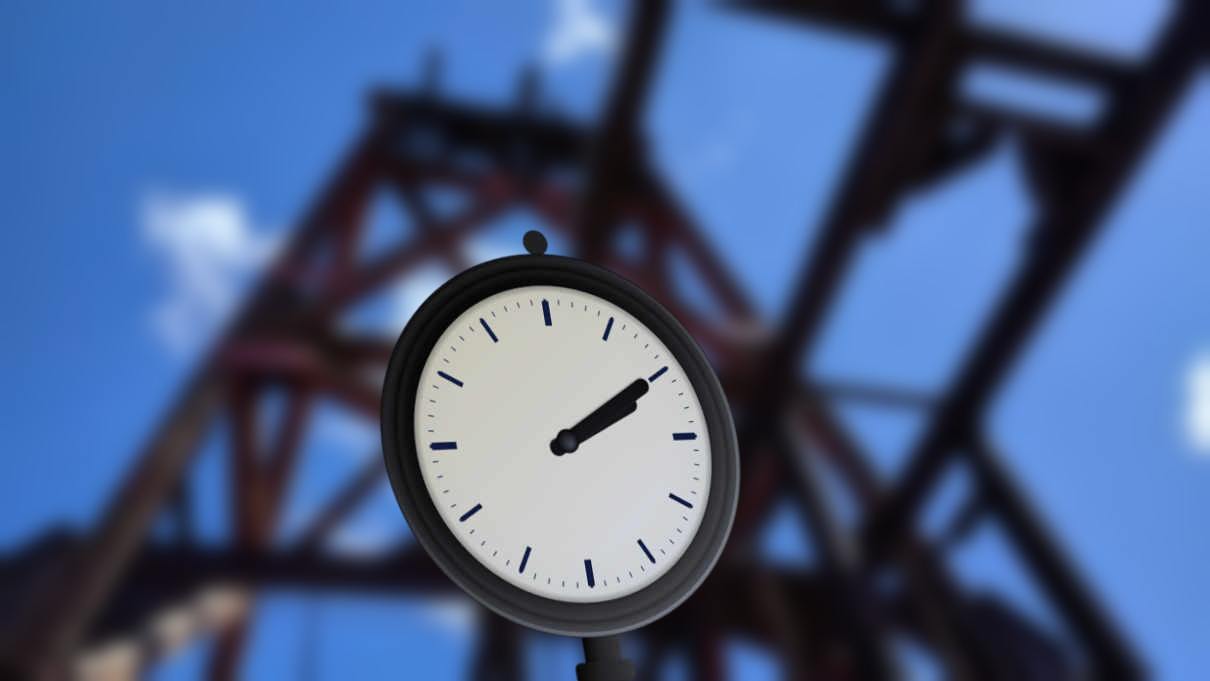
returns {"hour": 2, "minute": 10}
